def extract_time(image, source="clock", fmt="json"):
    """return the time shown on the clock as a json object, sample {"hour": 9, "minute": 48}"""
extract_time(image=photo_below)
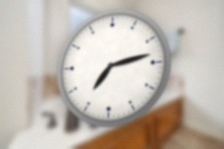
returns {"hour": 7, "minute": 13}
